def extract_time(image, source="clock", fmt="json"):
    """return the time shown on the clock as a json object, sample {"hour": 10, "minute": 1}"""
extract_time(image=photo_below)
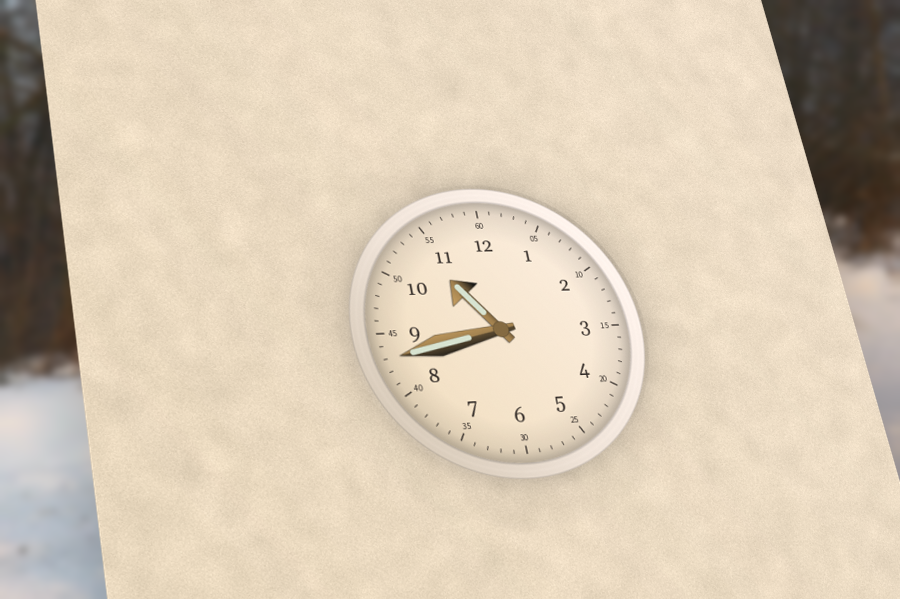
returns {"hour": 10, "minute": 43}
